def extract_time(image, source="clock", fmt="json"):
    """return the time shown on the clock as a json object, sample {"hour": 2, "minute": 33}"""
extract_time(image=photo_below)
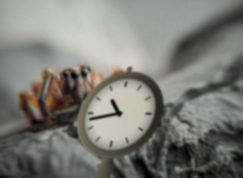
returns {"hour": 10, "minute": 43}
